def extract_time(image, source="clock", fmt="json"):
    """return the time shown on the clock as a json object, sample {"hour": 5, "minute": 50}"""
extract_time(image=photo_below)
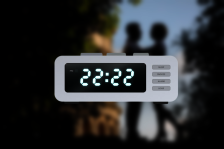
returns {"hour": 22, "minute": 22}
